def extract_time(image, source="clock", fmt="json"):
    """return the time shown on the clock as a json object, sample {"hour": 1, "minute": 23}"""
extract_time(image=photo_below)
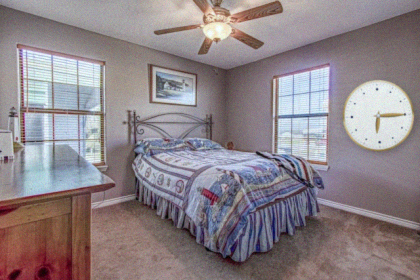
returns {"hour": 6, "minute": 15}
